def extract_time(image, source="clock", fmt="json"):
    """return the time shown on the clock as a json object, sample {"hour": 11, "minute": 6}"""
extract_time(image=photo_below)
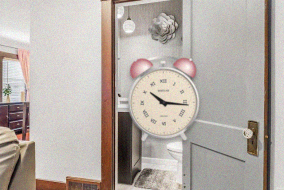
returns {"hour": 10, "minute": 16}
